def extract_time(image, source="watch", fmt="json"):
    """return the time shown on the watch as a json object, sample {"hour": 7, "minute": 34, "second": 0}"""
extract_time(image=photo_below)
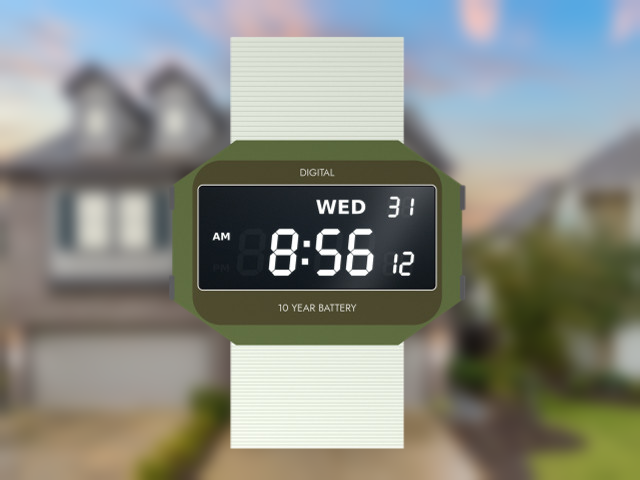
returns {"hour": 8, "minute": 56, "second": 12}
